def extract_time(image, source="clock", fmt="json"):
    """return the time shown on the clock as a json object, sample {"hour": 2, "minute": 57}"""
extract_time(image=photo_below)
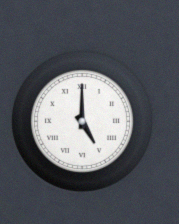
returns {"hour": 5, "minute": 0}
